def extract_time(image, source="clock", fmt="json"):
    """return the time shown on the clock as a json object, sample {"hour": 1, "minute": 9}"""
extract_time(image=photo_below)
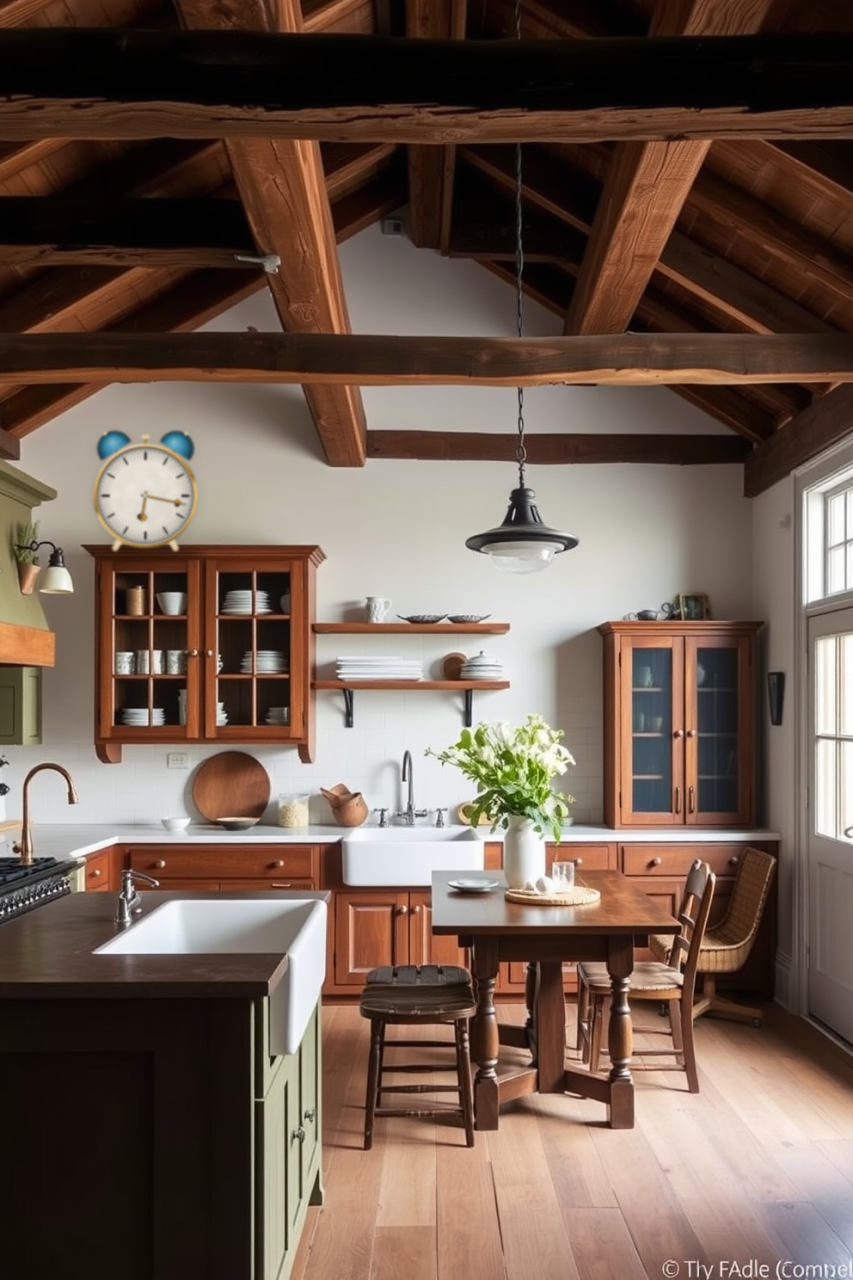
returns {"hour": 6, "minute": 17}
